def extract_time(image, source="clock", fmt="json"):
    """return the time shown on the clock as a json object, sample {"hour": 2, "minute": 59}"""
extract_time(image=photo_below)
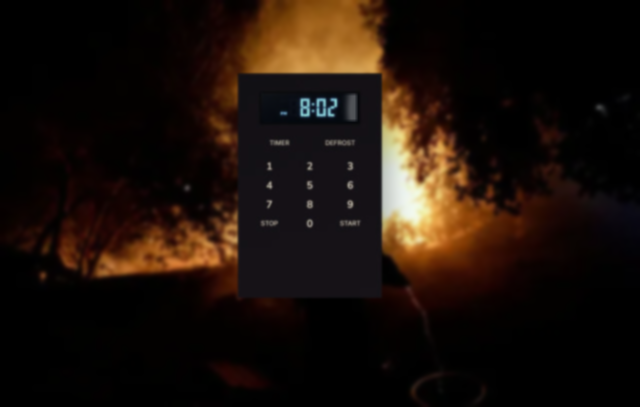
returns {"hour": 8, "minute": 2}
